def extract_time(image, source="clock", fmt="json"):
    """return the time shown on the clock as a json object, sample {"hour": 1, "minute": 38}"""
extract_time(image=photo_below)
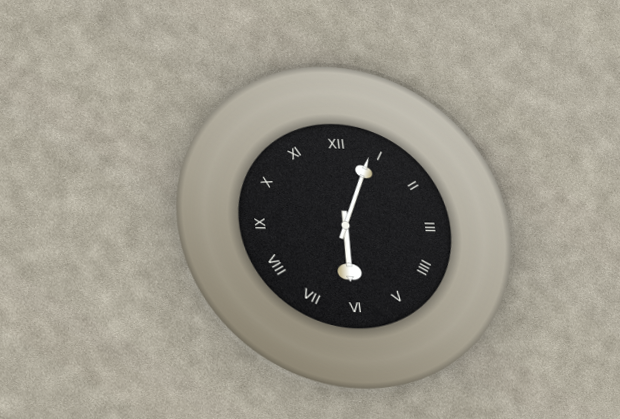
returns {"hour": 6, "minute": 4}
